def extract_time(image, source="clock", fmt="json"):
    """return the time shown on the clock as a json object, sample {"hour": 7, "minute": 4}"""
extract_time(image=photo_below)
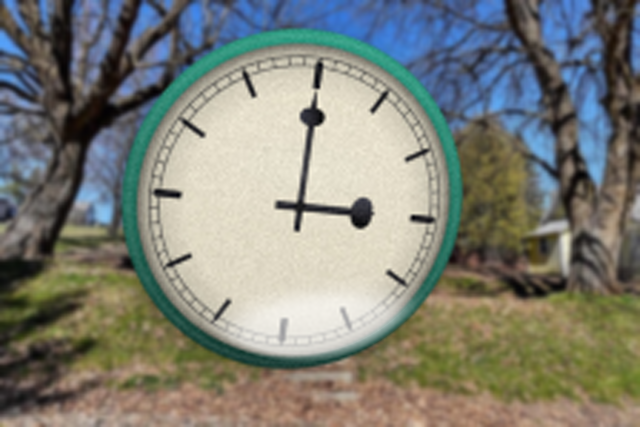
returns {"hour": 3, "minute": 0}
